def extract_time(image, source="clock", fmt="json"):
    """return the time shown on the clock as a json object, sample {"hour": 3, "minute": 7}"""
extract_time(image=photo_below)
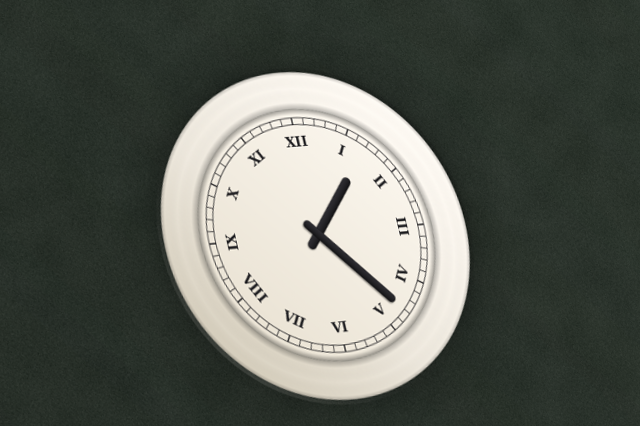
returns {"hour": 1, "minute": 23}
